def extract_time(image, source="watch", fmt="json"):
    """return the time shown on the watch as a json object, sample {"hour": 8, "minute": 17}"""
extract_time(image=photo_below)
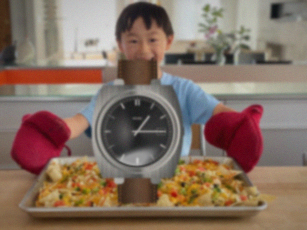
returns {"hour": 1, "minute": 15}
